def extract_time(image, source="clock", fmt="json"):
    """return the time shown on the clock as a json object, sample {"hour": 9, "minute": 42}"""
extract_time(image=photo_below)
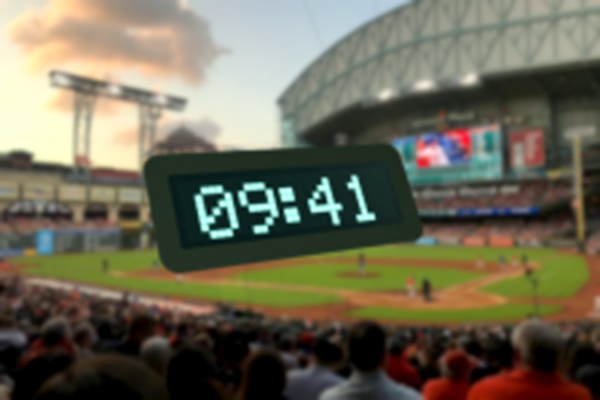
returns {"hour": 9, "minute": 41}
